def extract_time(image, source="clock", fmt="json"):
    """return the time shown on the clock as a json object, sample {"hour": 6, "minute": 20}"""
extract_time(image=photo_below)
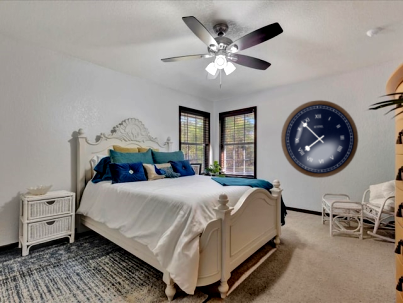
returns {"hour": 7, "minute": 53}
